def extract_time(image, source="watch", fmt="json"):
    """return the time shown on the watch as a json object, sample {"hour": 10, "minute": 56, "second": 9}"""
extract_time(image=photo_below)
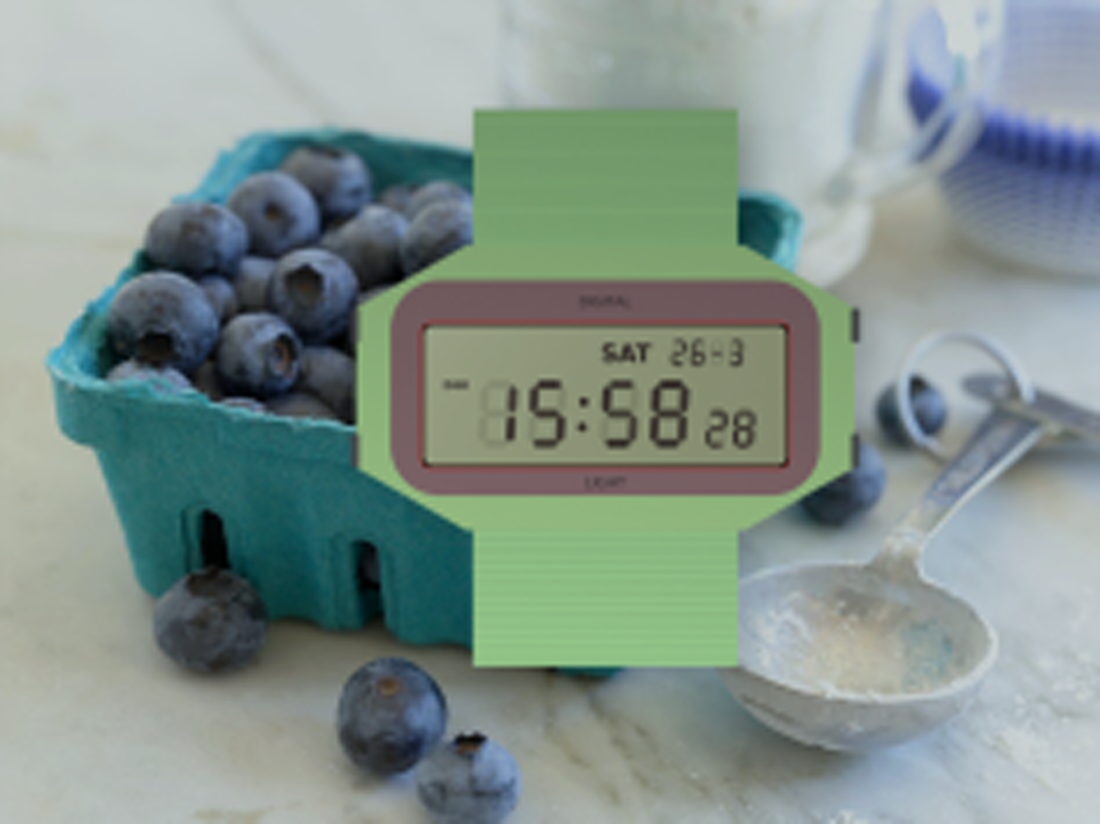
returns {"hour": 15, "minute": 58, "second": 28}
